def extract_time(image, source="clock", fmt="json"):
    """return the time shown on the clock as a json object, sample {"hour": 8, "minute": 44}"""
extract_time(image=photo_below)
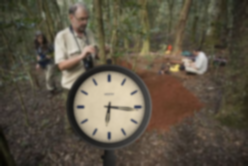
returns {"hour": 6, "minute": 16}
